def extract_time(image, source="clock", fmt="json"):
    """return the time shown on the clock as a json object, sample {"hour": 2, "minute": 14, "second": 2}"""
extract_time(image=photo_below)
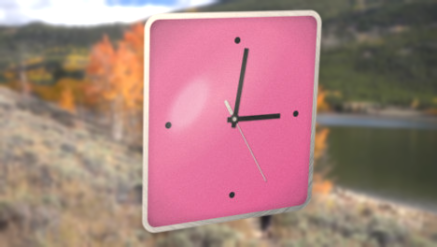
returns {"hour": 3, "minute": 1, "second": 25}
